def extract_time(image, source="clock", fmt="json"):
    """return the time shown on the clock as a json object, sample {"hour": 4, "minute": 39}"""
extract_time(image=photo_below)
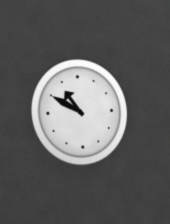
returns {"hour": 10, "minute": 50}
